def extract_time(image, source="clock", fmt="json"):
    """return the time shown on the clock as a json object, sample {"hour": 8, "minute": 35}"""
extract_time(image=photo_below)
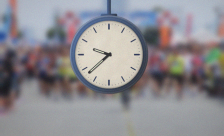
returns {"hour": 9, "minute": 38}
